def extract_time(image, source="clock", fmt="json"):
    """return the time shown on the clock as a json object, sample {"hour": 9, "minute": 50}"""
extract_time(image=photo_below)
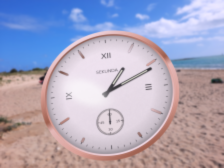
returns {"hour": 1, "minute": 11}
